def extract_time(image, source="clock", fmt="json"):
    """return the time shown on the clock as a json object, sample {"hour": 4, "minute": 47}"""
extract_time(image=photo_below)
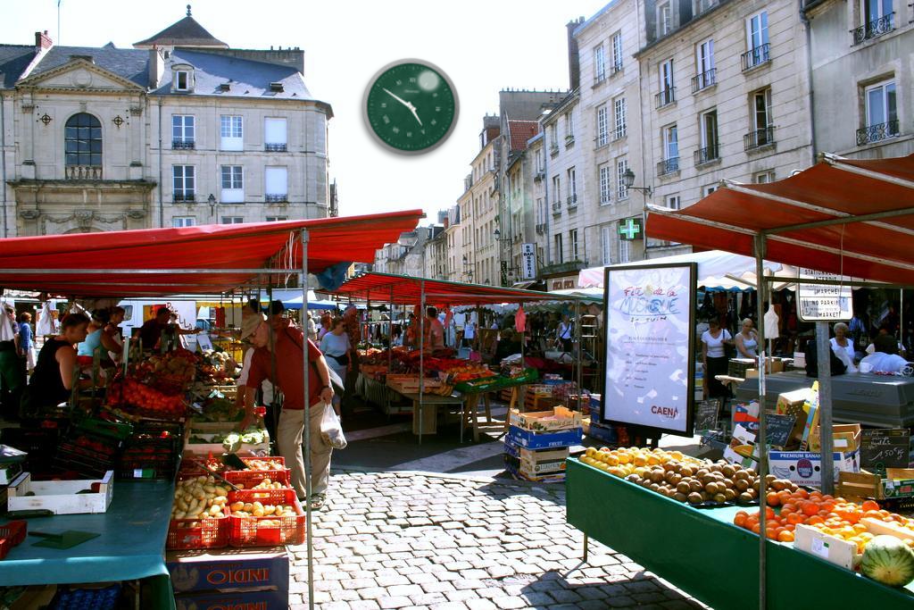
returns {"hour": 4, "minute": 50}
